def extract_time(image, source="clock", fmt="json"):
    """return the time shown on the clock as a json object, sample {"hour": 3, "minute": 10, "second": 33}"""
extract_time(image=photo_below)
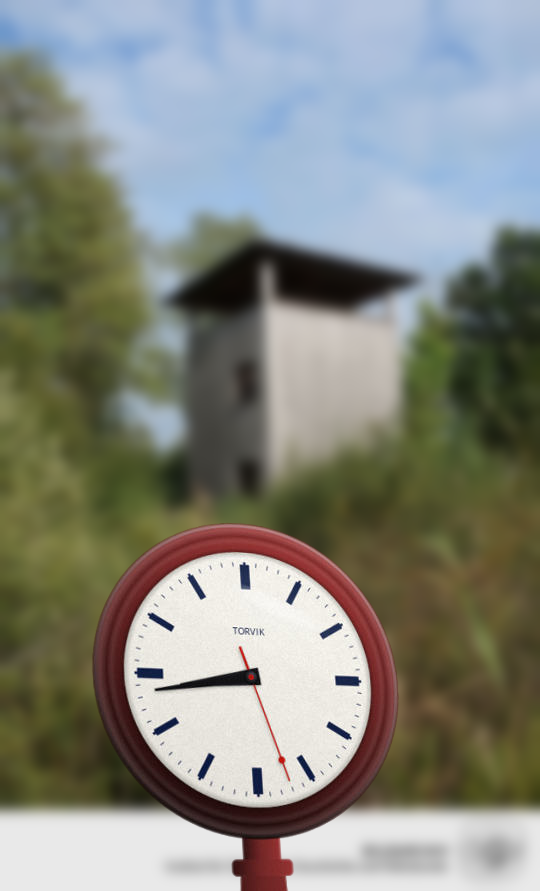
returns {"hour": 8, "minute": 43, "second": 27}
